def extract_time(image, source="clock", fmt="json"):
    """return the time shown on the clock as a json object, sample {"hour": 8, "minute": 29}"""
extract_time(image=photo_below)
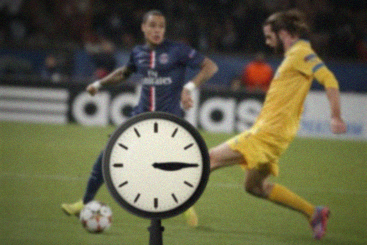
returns {"hour": 3, "minute": 15}
